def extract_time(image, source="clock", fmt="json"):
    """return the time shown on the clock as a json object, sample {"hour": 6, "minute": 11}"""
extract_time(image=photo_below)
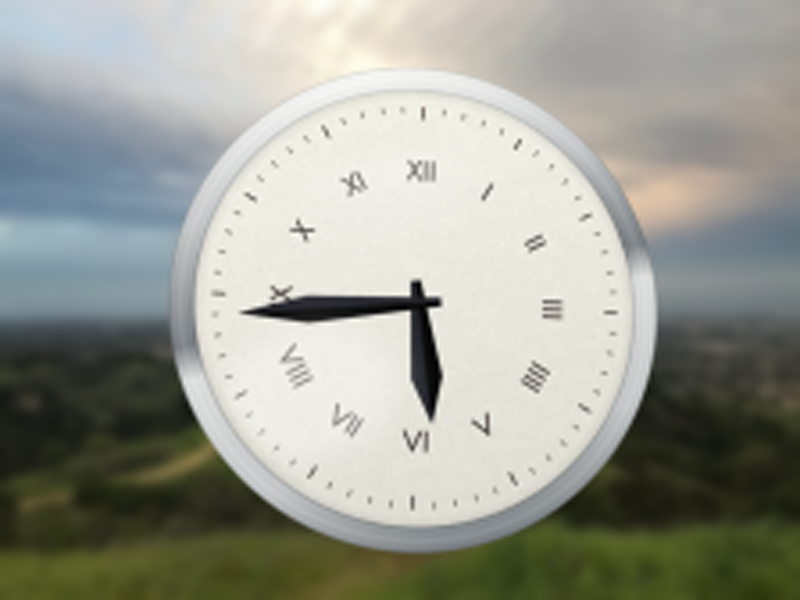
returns {"hour": 5, "minute": 44}
